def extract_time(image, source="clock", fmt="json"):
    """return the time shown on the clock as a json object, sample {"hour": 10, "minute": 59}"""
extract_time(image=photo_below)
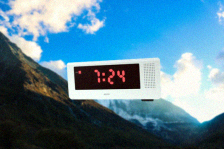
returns {"hour": 7, "minute": 24}
